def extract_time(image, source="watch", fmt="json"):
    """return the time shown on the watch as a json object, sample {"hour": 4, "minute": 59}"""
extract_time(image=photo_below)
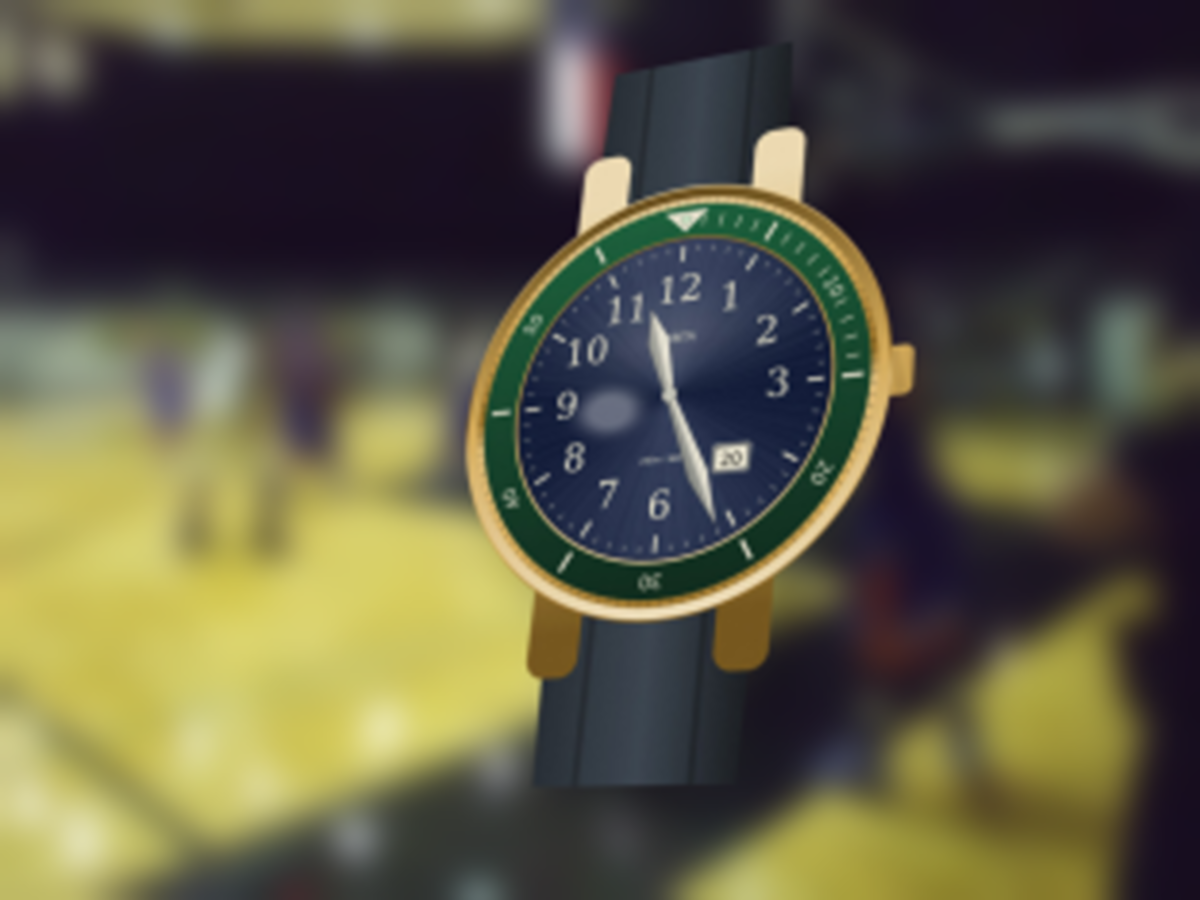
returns {"hour": 11, "minute": 26}
